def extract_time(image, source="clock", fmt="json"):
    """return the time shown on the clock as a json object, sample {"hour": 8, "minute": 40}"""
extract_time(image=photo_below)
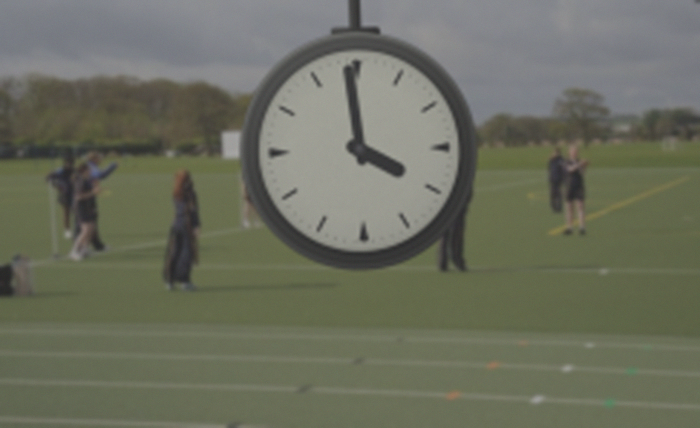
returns {"hour": 3, "minute": 59}
